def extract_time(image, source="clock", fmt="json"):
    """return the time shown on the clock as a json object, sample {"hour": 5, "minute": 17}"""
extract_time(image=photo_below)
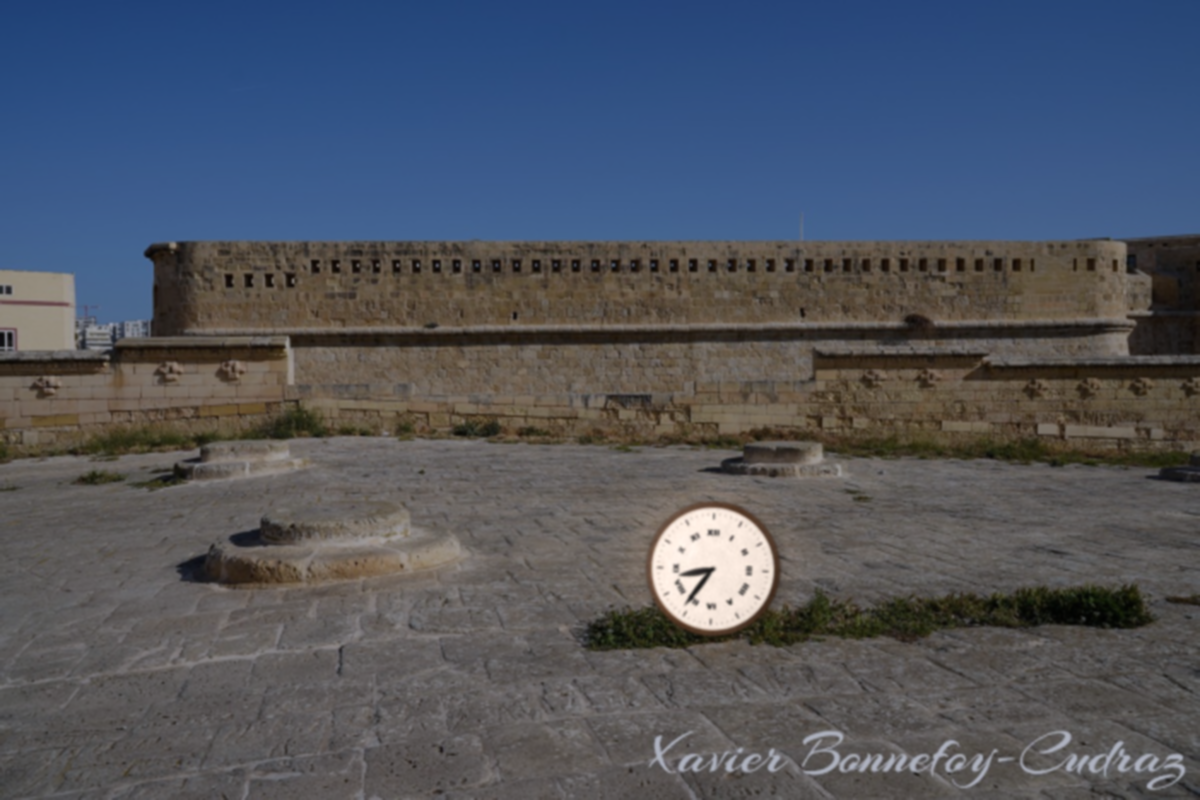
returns {"hour": 8, "minute": 36}
